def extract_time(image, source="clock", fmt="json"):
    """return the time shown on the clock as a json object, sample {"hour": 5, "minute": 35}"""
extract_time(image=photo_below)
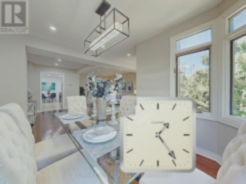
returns {"hour": 1, "minute": 24}
